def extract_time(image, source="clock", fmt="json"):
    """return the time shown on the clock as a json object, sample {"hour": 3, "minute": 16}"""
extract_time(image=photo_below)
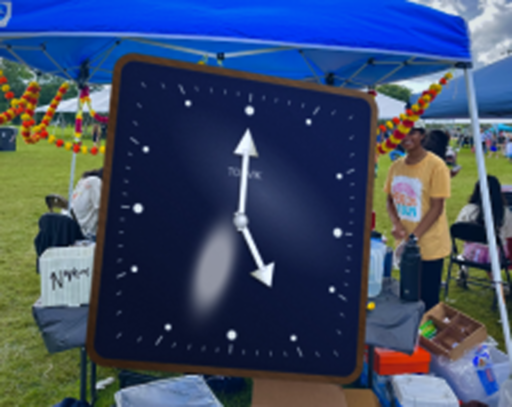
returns {"hour": 5, "minute": 0}
